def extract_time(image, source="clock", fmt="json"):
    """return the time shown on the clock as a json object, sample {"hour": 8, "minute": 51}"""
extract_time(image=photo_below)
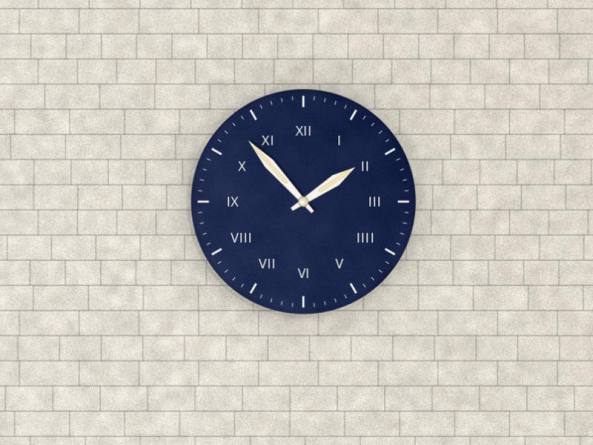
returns {"hour": 1, "minute": 53}
